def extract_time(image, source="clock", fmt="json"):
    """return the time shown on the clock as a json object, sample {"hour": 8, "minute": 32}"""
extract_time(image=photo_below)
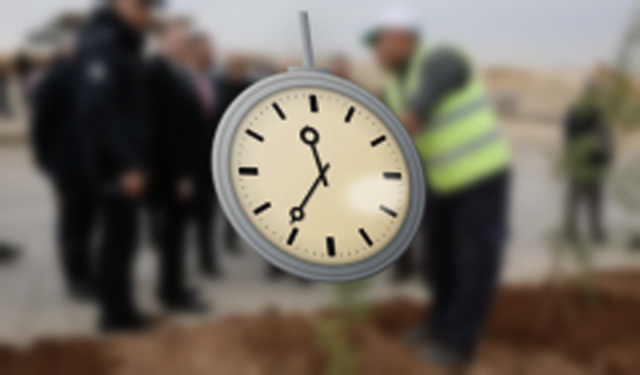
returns {"hour": 11, "minute": 36}
